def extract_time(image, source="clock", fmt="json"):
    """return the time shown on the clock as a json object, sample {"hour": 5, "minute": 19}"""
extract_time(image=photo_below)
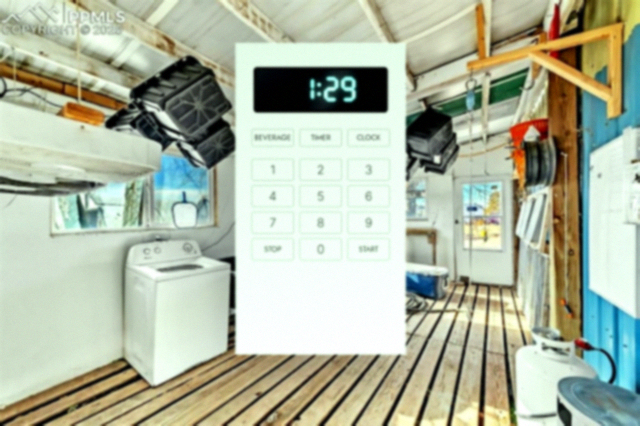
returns {"hour": 1, "minute": 29}
